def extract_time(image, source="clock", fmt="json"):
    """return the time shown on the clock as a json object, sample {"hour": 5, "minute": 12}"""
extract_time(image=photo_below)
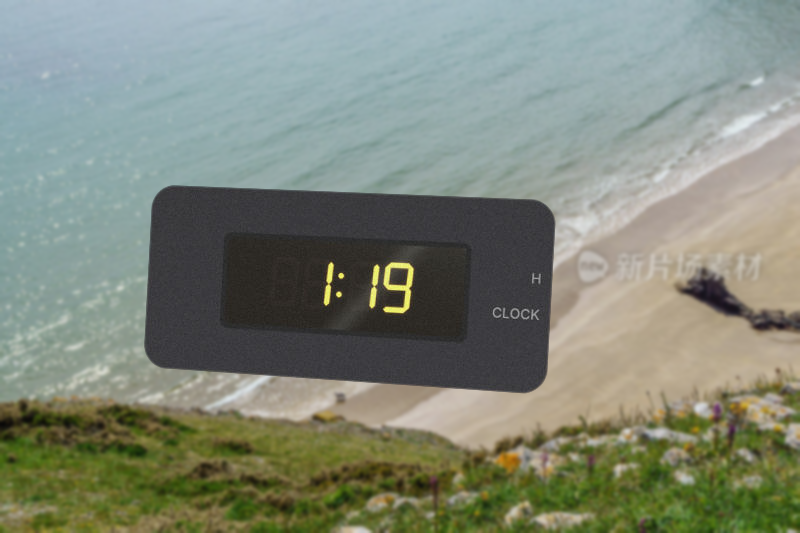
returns {"hour": 1, "minute": 19}
